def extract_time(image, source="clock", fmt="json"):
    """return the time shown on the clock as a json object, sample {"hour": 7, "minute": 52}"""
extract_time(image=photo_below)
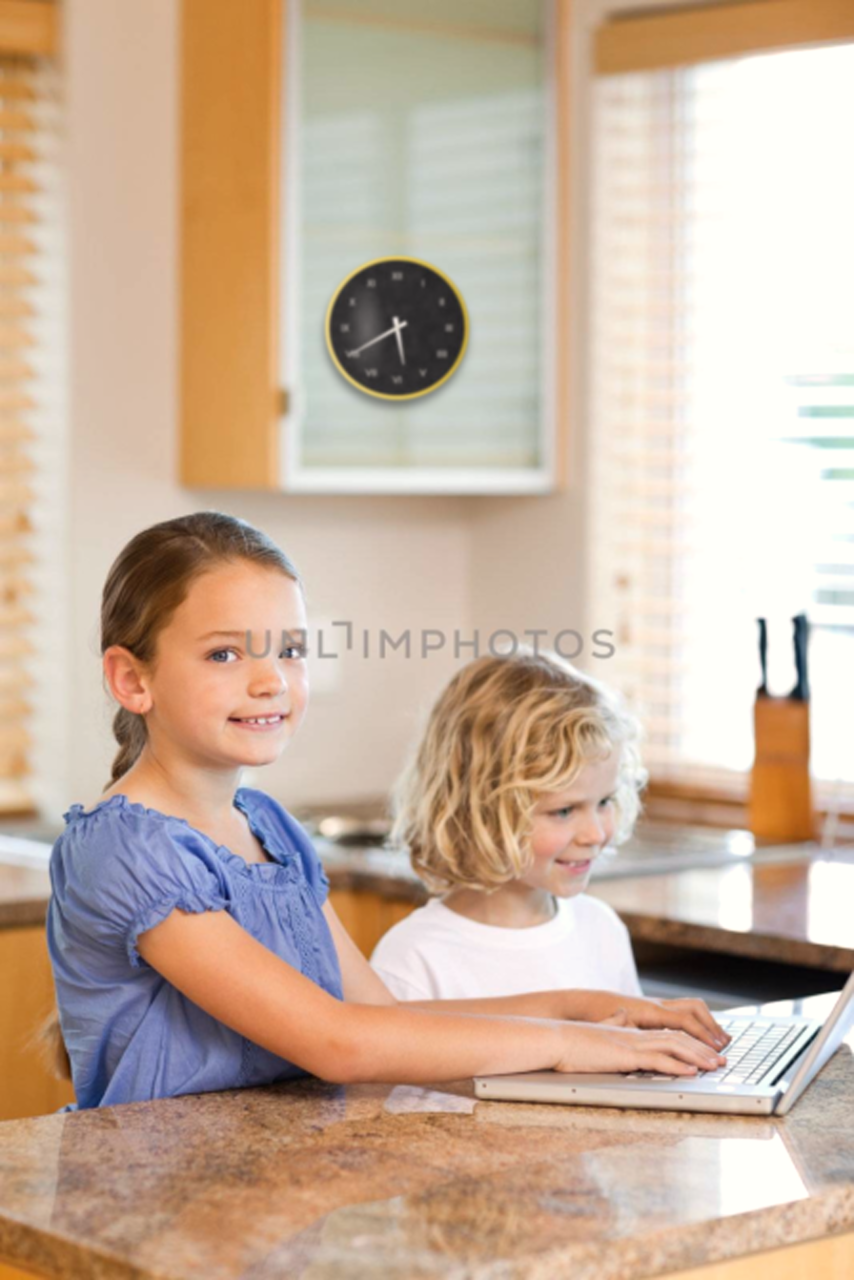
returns {"hour": 5, "minute": 40}
